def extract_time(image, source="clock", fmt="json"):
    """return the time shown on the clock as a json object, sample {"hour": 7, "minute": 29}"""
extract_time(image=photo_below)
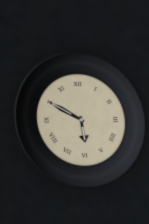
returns {"hour": 5, "minute": 50}
